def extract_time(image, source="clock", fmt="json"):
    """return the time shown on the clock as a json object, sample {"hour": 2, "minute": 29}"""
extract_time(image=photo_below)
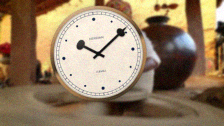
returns {"hour": 10, "minute": 9}
